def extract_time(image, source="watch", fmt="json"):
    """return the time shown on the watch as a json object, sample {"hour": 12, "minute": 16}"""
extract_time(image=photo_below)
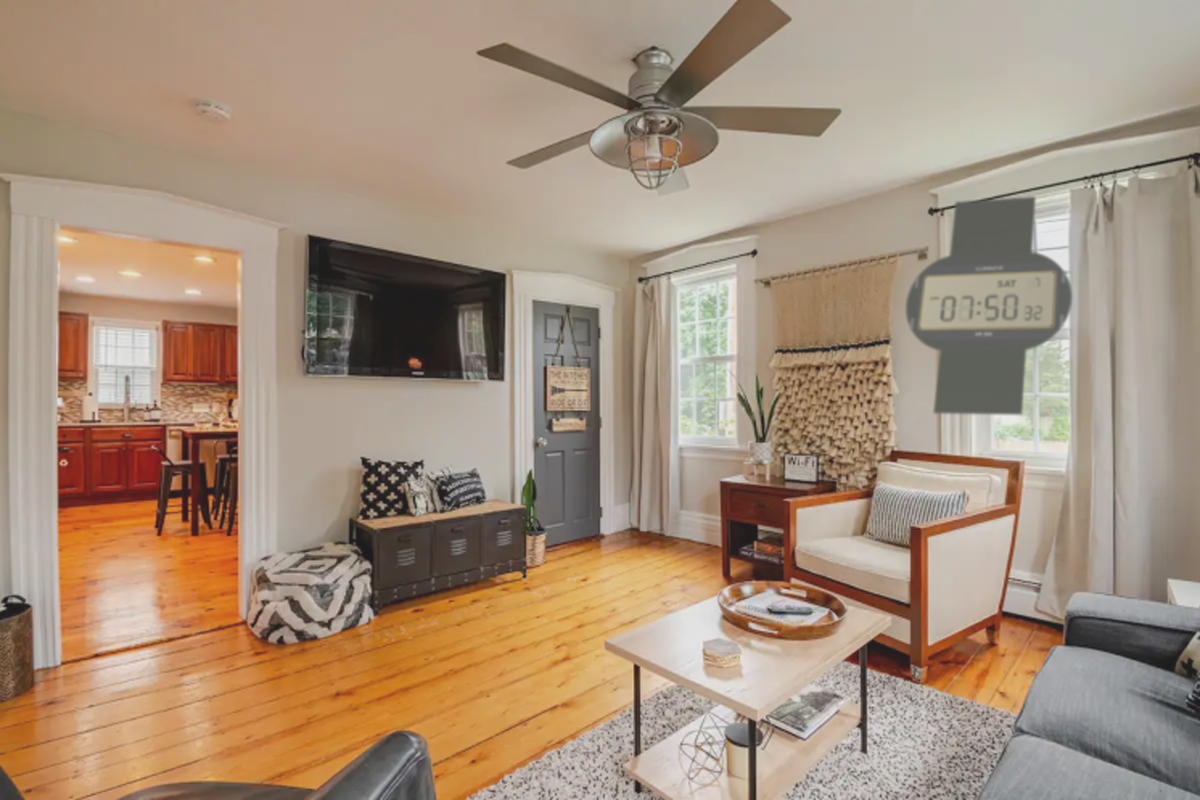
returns {"hour": 7, "minute": 50}
